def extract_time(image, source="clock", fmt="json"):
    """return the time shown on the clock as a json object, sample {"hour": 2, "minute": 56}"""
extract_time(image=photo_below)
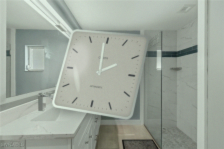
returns {"hour": 1, "minute": 59}
